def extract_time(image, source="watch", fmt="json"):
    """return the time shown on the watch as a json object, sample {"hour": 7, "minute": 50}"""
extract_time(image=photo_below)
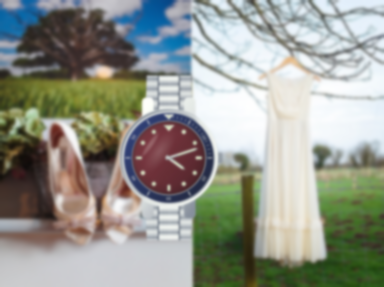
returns {"hour": 4, "minute": 12}
